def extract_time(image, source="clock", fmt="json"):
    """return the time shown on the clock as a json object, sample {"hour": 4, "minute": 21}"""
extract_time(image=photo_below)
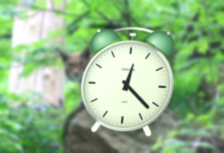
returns {"hour": 12, "minute": 22}
